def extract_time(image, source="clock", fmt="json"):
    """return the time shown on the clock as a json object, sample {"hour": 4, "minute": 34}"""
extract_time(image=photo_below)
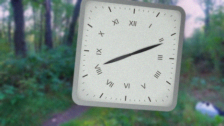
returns {"hour": 8, "minute": 11}
